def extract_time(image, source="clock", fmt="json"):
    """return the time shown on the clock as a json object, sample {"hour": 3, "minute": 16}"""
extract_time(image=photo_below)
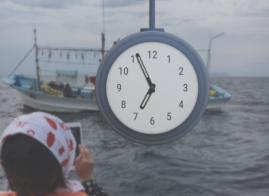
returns {"hour": 6, "minute": 56}
